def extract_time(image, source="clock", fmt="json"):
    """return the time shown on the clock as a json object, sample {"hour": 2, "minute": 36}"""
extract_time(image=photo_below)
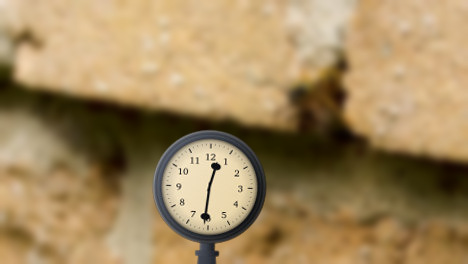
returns {"hour": 12, "minute": 31}
